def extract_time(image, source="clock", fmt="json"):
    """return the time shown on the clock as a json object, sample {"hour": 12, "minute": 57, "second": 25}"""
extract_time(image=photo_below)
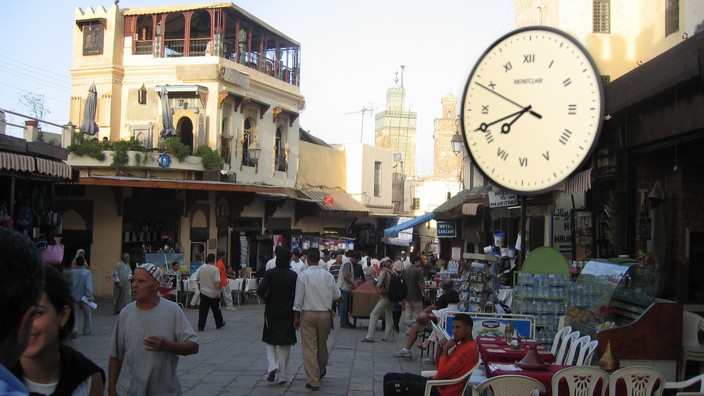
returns {"hour": 7, "minute": 41, "second": 49}
